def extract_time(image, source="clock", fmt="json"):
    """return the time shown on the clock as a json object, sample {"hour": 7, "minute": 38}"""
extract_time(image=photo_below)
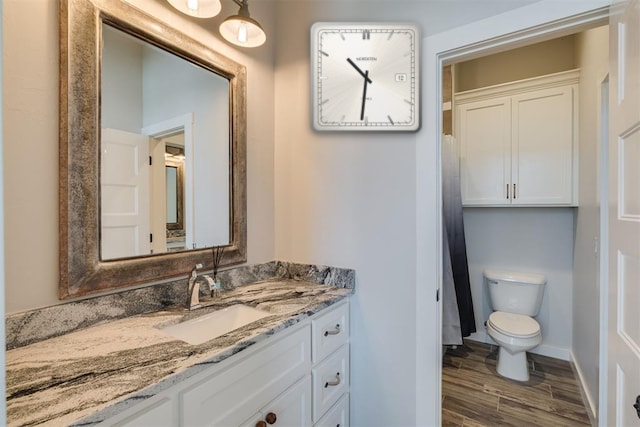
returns {"hour": 10, "minute": 31}
